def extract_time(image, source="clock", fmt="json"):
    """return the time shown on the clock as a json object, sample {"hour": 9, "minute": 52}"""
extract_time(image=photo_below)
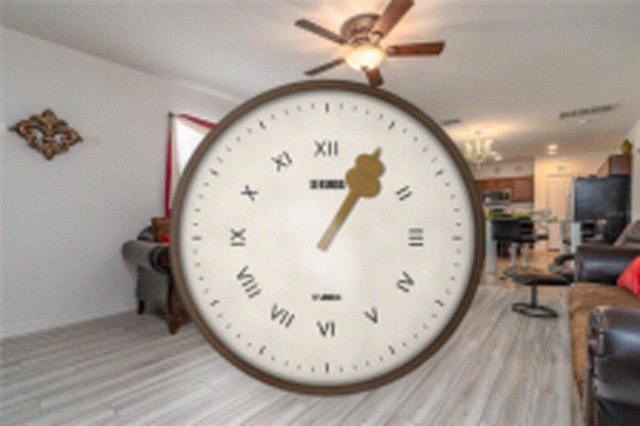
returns {"hour": 1, "minute": 5}
